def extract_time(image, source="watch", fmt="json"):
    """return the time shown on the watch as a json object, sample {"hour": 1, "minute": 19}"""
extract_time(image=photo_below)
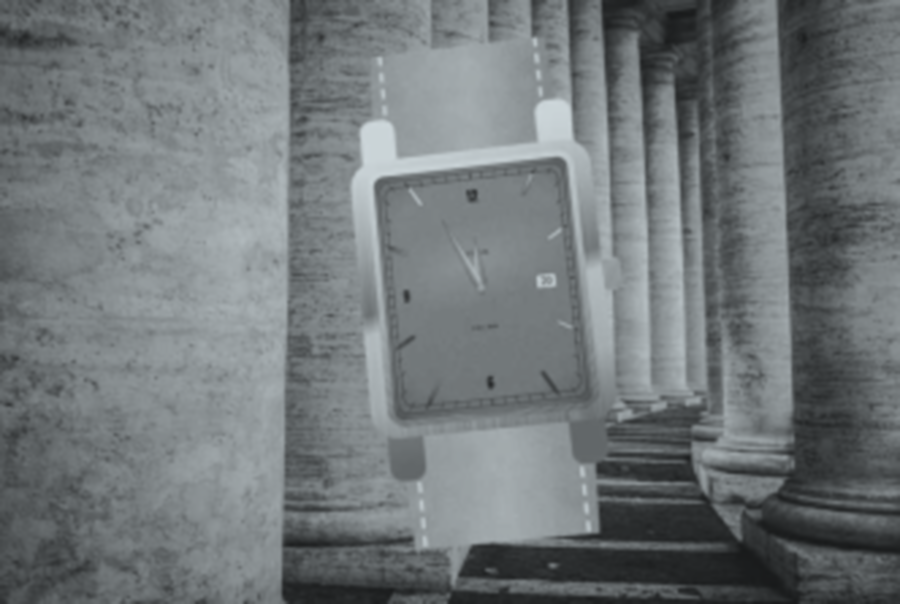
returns {"hour": 11, "minute": 56}
